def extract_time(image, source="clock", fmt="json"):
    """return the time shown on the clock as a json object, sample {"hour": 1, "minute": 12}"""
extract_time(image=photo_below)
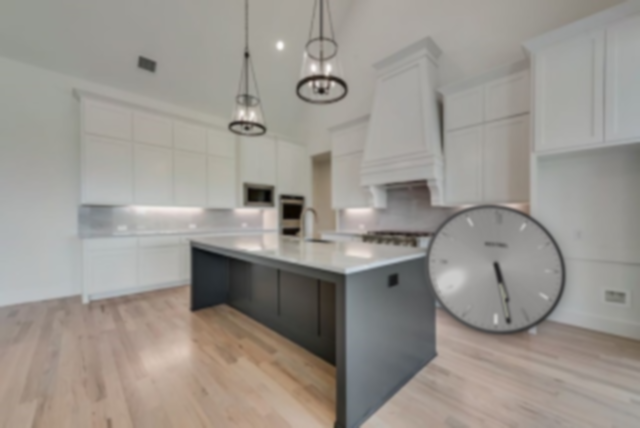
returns {"hour": 5, "minute": 28}
